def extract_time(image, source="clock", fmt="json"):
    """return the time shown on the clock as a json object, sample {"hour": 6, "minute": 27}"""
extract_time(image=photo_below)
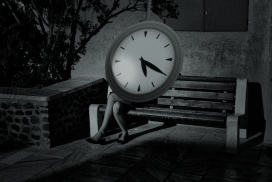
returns {"hour": 5, "minute": 20}
